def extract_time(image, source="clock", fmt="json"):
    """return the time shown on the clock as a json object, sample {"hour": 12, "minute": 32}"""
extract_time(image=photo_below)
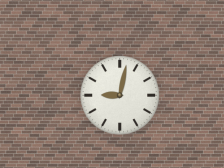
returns {"hour": 9, "minute": 2}
